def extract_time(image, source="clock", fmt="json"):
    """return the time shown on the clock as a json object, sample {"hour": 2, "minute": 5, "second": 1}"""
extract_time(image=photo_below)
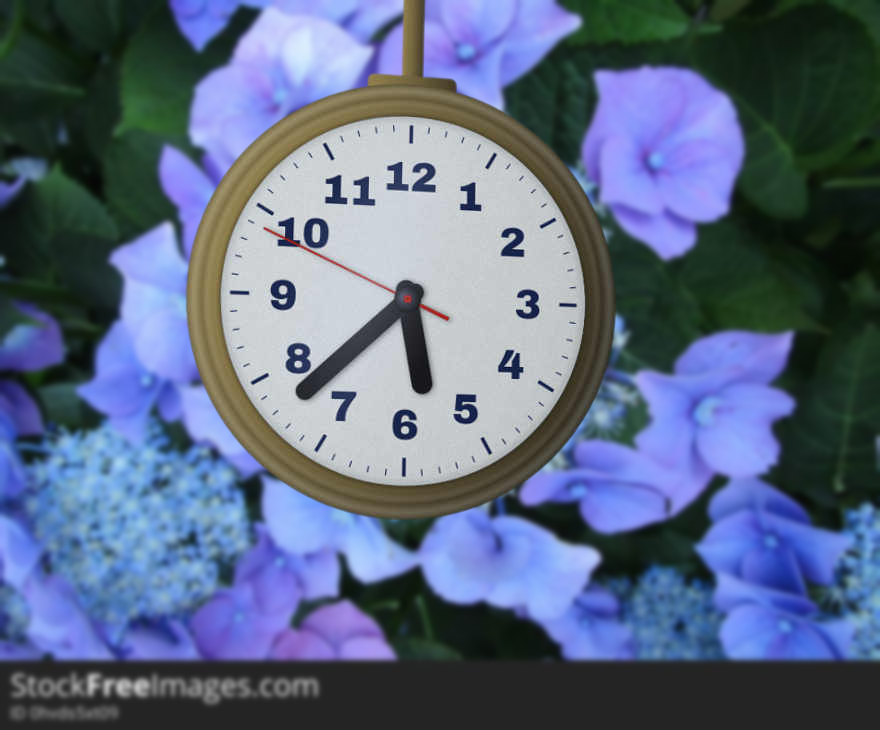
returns {"hour": 5, "minute": 37, "second": 49}
